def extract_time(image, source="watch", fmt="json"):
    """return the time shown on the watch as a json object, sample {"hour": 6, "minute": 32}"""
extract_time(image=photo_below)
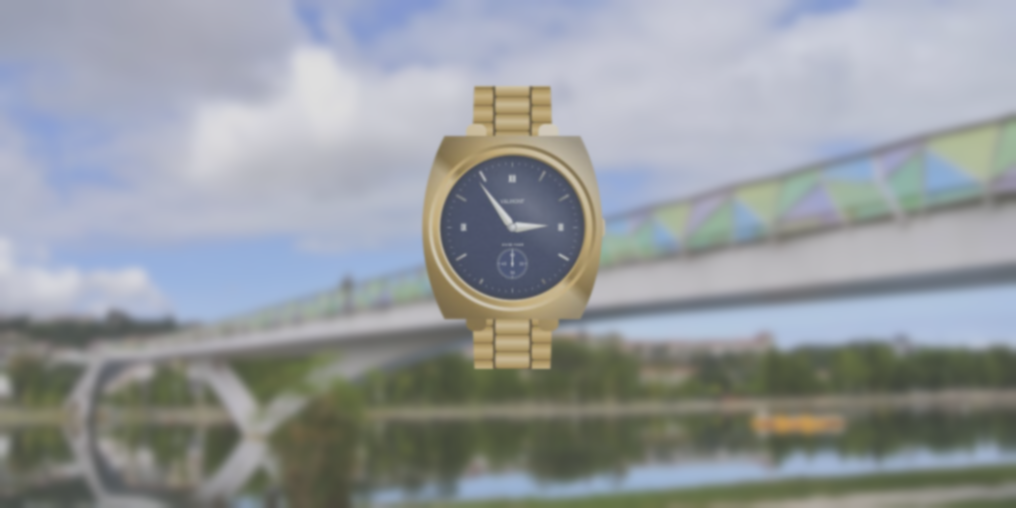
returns {"hour": 2, "minute": 54}
